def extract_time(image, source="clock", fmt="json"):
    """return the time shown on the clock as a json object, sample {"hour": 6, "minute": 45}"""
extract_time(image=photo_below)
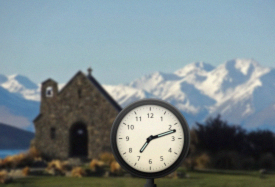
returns {"hour": 7, "minute": 12}
